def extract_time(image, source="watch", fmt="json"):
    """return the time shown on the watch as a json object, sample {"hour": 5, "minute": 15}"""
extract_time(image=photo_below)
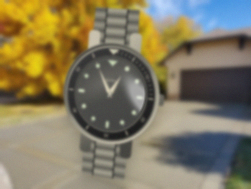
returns {"hour": 12, "minute": 55}
